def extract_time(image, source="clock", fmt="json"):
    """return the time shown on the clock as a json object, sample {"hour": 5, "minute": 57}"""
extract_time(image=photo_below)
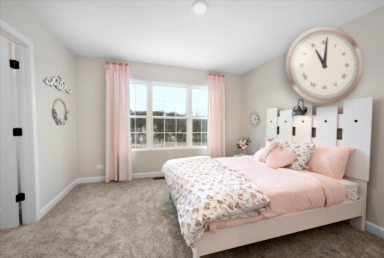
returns {"hour": 11, "minute": 1}
